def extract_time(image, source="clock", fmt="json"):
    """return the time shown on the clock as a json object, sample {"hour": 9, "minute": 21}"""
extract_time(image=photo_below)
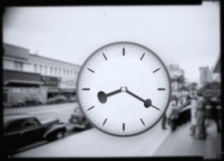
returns {"hour": 8, "minute": 20}
